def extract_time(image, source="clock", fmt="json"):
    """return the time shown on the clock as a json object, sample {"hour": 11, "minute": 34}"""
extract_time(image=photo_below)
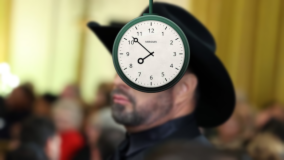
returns {"hour": 7, "minute": 52}
